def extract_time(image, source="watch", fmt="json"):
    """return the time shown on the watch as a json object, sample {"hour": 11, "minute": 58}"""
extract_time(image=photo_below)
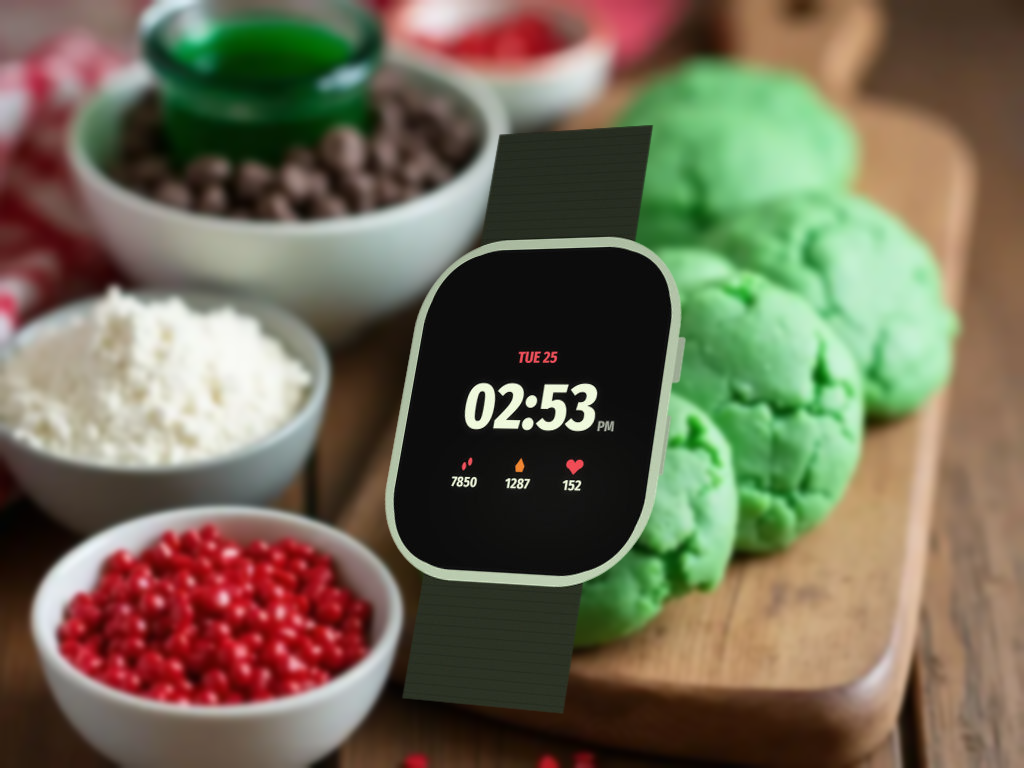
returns {"hour": 2, "minute": 53}
